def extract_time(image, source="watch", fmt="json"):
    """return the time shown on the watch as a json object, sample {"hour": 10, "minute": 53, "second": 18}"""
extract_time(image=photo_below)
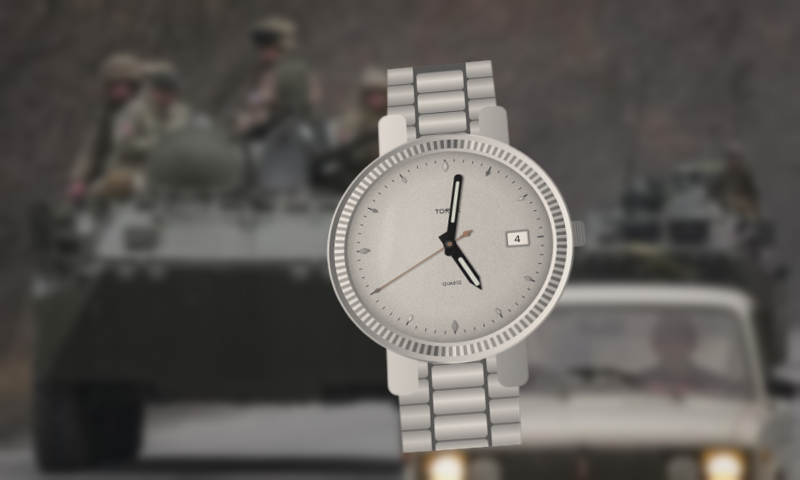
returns {"hour": 5, "minute": 1, "second": 40}
